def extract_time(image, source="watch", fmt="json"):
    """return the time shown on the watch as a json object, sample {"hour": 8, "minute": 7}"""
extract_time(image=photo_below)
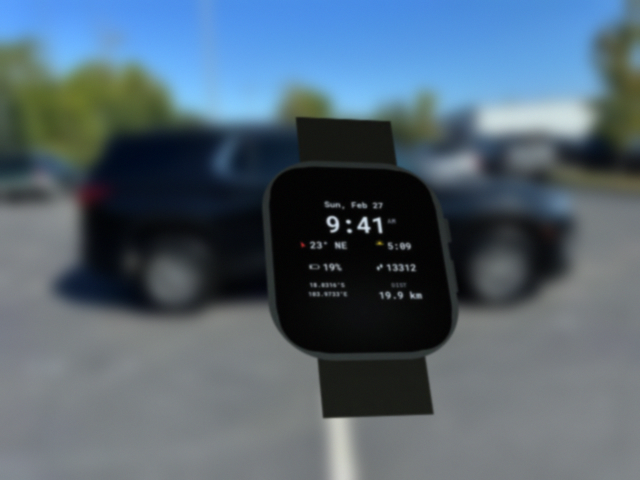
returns {"hour": 9, "minute": 41}
